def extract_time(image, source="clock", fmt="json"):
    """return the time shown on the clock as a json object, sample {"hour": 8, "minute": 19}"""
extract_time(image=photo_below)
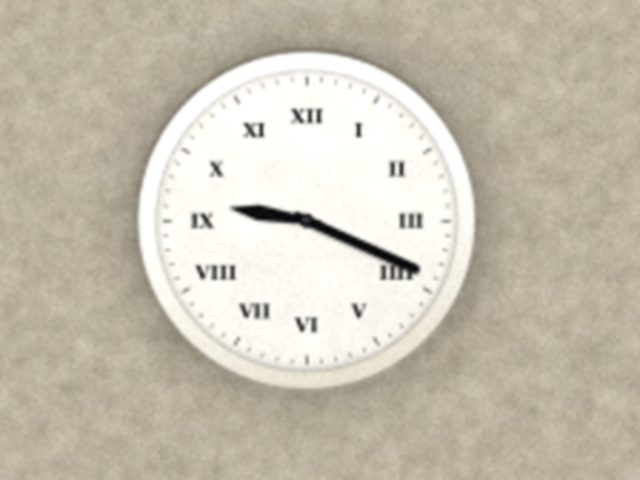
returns {"hour": 9, "minute": 19}
